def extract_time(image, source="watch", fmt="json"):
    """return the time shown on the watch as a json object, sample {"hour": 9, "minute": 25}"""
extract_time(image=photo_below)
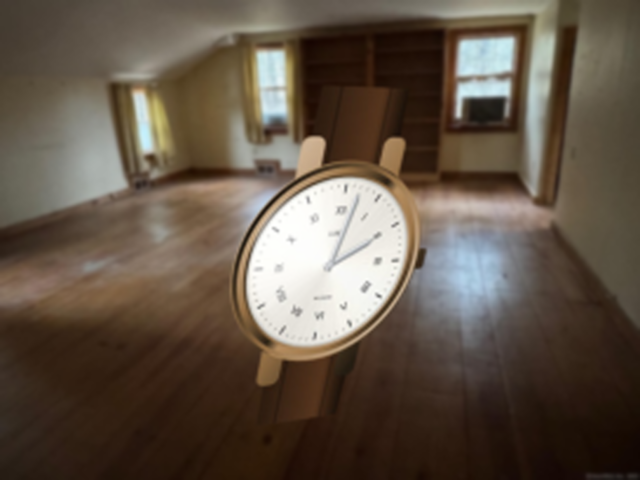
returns {"hour": 2, "minute": 2}
